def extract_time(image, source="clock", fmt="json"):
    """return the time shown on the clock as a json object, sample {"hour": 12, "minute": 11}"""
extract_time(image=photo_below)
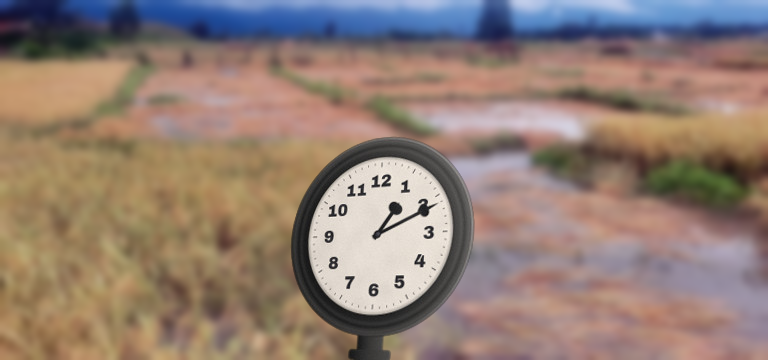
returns {"hour": 1, "minute": 11}
